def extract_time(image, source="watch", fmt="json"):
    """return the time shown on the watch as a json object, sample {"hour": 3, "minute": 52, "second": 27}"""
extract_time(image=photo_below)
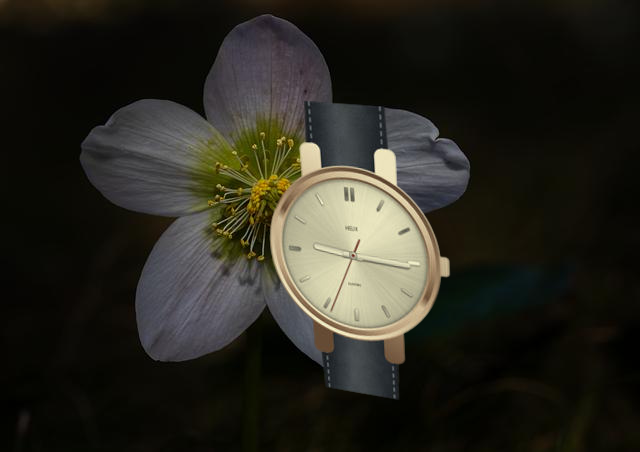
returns {"hour": 9, "minute": 15, "second": 34}
